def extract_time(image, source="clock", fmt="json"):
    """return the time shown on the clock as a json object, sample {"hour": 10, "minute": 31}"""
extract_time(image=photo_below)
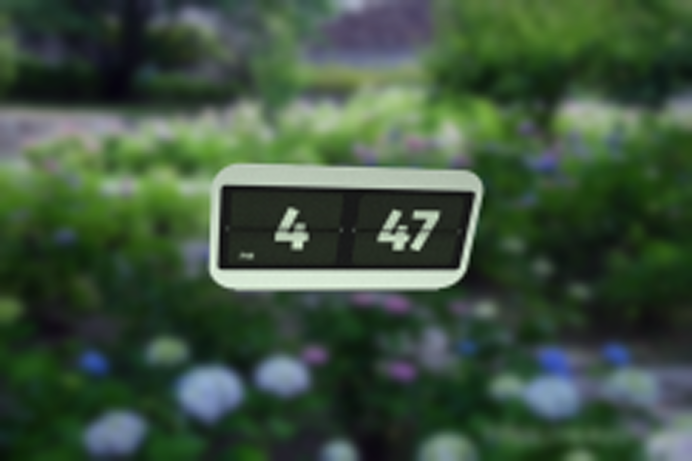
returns {"hour": 4, "minute": 47}
